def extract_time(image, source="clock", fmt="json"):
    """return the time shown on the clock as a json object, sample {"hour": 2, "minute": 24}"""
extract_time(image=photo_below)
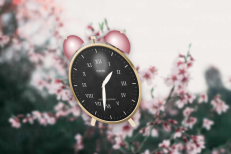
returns {"hour": 1, "minute": 32}
